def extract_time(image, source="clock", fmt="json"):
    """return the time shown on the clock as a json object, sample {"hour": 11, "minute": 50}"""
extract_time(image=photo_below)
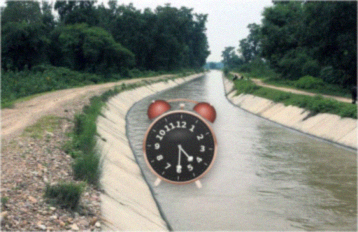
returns {"hour": 4, "minute": 30}
